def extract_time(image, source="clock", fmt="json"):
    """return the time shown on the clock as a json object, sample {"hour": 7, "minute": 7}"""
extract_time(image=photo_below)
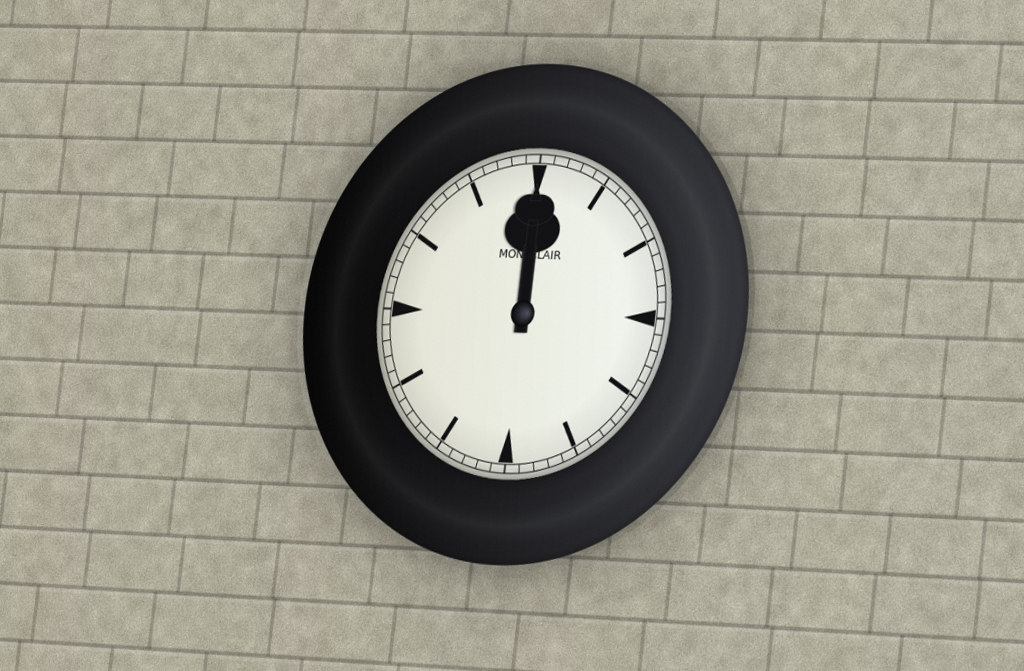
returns {"hour": 12, "minute": 0}
